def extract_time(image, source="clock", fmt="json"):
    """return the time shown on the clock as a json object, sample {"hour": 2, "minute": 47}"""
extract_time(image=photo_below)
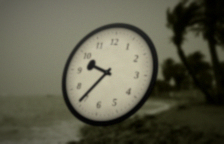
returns {"hour": 9, "minute": 36}
